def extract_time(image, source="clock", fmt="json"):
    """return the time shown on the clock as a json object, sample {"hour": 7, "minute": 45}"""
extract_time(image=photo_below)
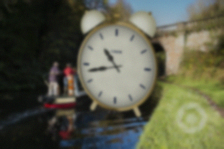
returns {"hour": 10, "minute": 43}
